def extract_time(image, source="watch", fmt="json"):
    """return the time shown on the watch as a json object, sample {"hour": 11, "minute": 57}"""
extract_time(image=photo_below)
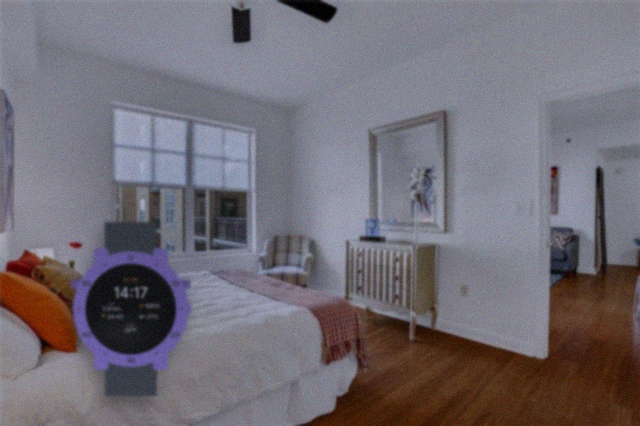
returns {"hour": 14, "minute": 17}
